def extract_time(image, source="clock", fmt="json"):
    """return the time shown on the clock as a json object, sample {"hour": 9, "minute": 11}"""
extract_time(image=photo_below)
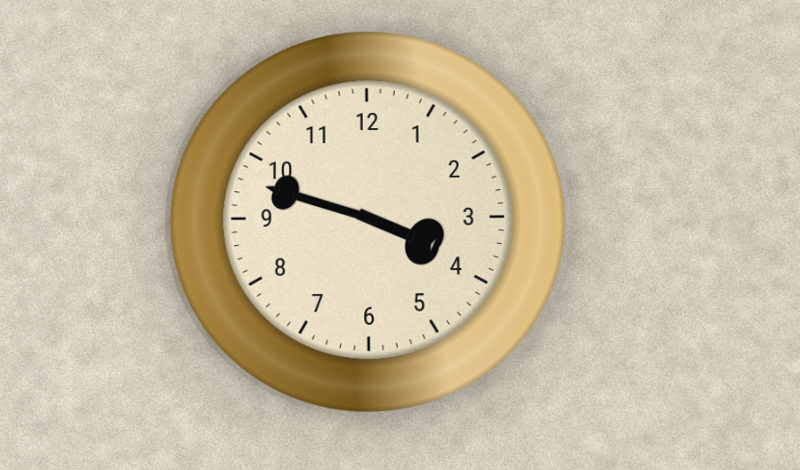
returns {"hour": 3, "minute": 48}
